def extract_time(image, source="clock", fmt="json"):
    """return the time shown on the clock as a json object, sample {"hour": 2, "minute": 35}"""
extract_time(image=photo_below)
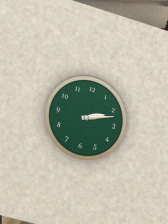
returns {"hour": 2, "minute": 12}
